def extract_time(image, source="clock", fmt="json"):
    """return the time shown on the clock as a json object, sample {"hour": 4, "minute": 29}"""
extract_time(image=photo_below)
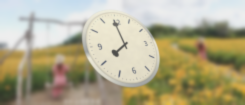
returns {"hour": 7, "minute": 59}
